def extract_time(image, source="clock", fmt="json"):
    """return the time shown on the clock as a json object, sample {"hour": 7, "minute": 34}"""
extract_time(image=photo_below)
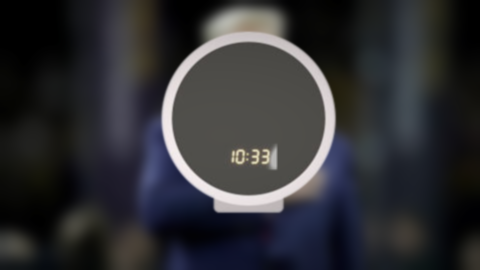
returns {"hour": 10, "minute": 33}
